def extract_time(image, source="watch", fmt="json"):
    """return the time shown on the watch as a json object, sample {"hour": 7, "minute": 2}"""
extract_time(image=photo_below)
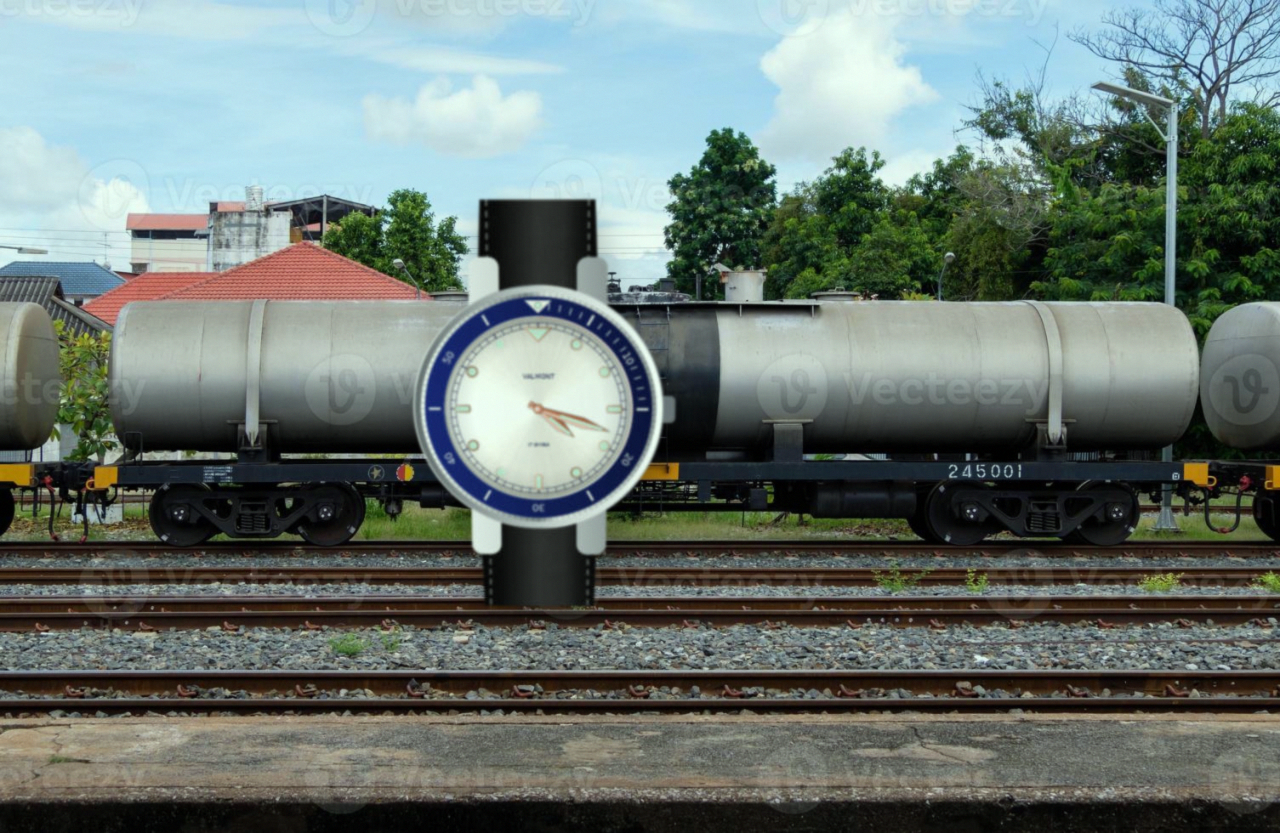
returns {"hour": 4, "minute": 18}
